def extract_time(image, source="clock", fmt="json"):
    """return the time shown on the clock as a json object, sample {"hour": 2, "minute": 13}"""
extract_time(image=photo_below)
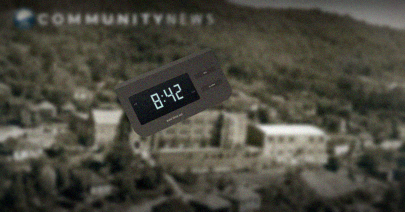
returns {"hour": 8, "minute": 42}
